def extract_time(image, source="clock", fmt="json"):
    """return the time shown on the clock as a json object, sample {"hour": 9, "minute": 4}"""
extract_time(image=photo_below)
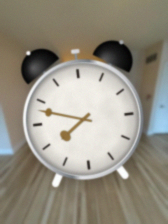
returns {"hour": 7, "minute": 48}
